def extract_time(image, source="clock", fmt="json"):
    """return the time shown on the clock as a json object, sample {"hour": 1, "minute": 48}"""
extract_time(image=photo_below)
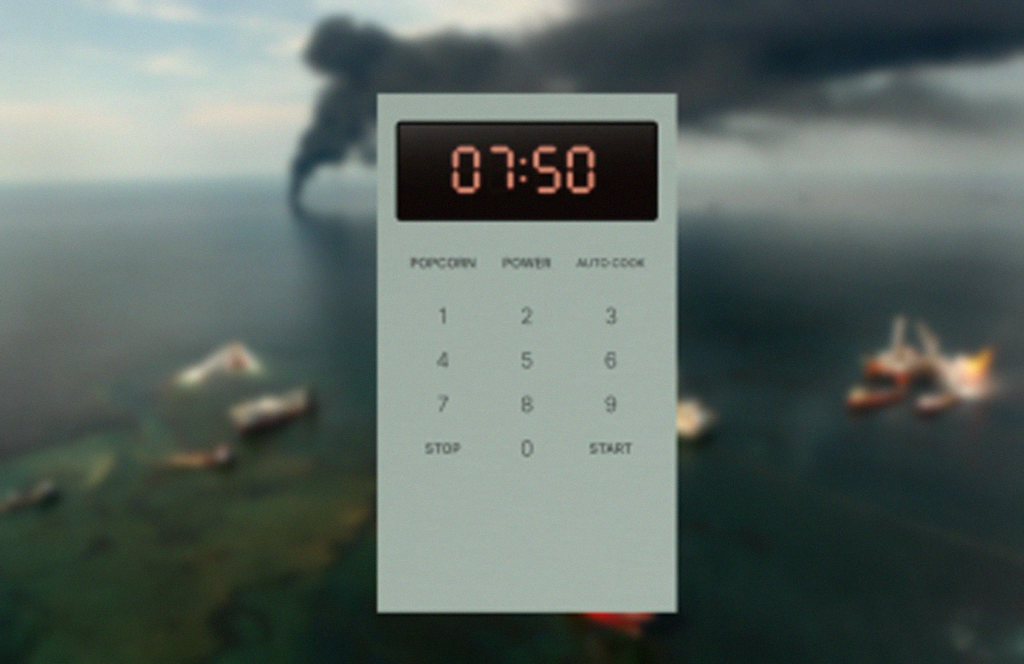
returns {"hour": 7, "minute": 50}
